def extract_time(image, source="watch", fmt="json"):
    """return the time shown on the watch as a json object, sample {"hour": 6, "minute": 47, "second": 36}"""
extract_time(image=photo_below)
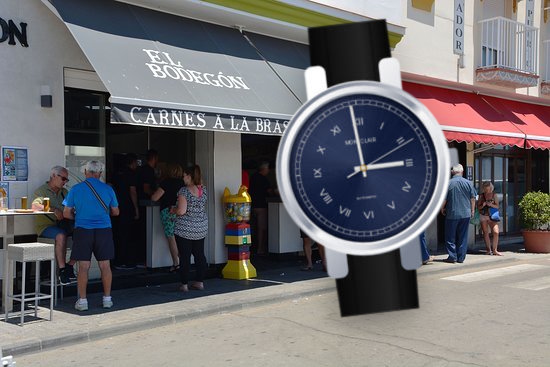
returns {"hour": 2, "minute": 59, "second": 11}
